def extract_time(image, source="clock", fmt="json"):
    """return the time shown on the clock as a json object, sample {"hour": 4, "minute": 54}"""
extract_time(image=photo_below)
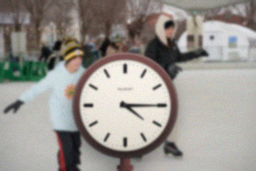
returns {"hour": 4, "minute": 15}
